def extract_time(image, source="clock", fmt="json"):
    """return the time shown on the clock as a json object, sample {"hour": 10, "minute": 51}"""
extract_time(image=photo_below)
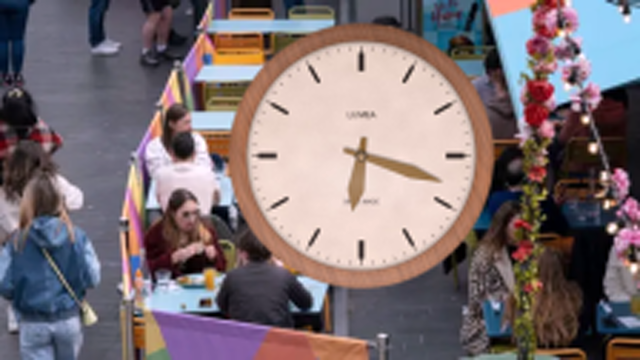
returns {"hour": 6, "minute": 18}
